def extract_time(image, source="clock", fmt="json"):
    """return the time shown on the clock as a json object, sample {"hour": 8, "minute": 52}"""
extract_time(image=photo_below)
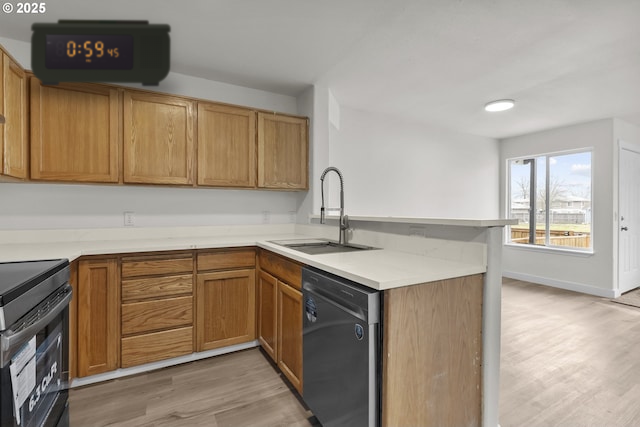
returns {"hour": 0, "minute": 59}
